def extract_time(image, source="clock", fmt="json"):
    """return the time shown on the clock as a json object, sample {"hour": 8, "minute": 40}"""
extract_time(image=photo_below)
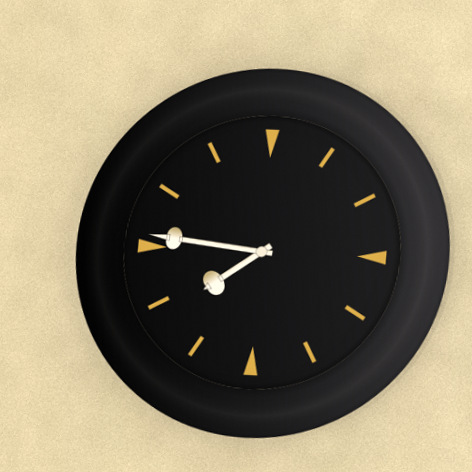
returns {"hour": 7, "minute": 46}
